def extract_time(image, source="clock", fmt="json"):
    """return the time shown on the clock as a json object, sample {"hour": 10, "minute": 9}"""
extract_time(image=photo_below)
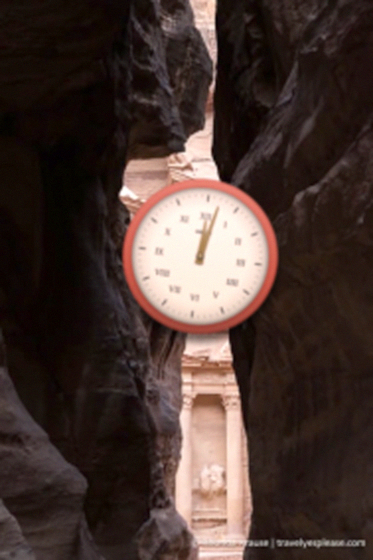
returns {"hour": 12, "minute": 2}
